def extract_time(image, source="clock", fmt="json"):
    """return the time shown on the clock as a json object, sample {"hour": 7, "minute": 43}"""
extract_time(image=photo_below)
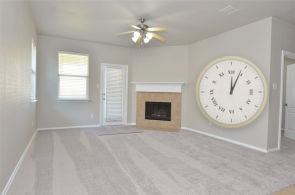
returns {"hour": 12, "minute": 4}
